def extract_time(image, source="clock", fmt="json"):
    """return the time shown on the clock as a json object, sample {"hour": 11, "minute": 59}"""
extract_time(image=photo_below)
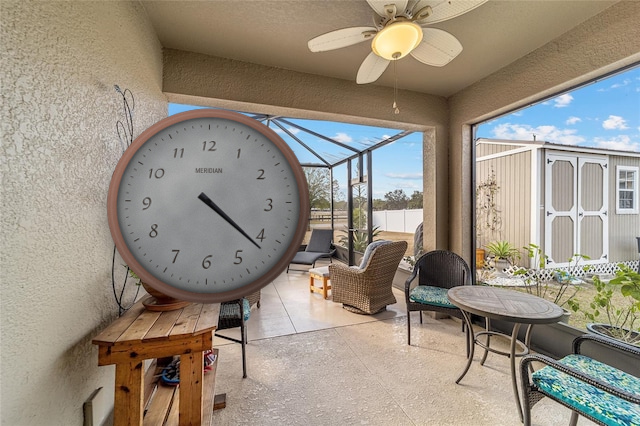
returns {"hour": 4, "minute": 22}
